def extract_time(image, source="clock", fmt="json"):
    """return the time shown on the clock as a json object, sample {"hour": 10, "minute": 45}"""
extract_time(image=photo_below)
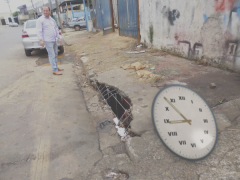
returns {"hour": 8, "minute": 53}
